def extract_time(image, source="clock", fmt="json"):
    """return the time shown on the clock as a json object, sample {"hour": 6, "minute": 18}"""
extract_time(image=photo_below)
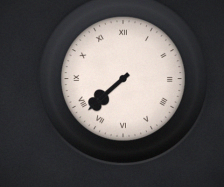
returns {"hour": 7, "minute": 38}
